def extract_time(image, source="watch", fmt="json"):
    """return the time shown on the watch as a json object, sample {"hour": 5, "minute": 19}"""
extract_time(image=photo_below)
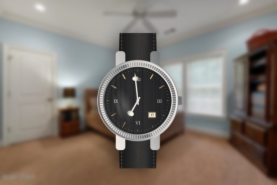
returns {"hour": 6, "minute": 59}
